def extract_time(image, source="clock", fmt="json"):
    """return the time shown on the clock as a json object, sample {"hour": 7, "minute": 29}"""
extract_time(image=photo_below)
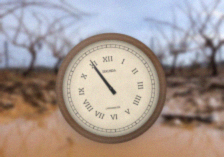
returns {"hour": 10, "minute": 55}
